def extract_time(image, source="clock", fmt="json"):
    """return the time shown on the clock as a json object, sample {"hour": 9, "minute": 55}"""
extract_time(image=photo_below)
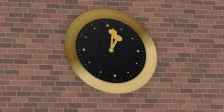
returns {"hour": 1, "minute": 2}
